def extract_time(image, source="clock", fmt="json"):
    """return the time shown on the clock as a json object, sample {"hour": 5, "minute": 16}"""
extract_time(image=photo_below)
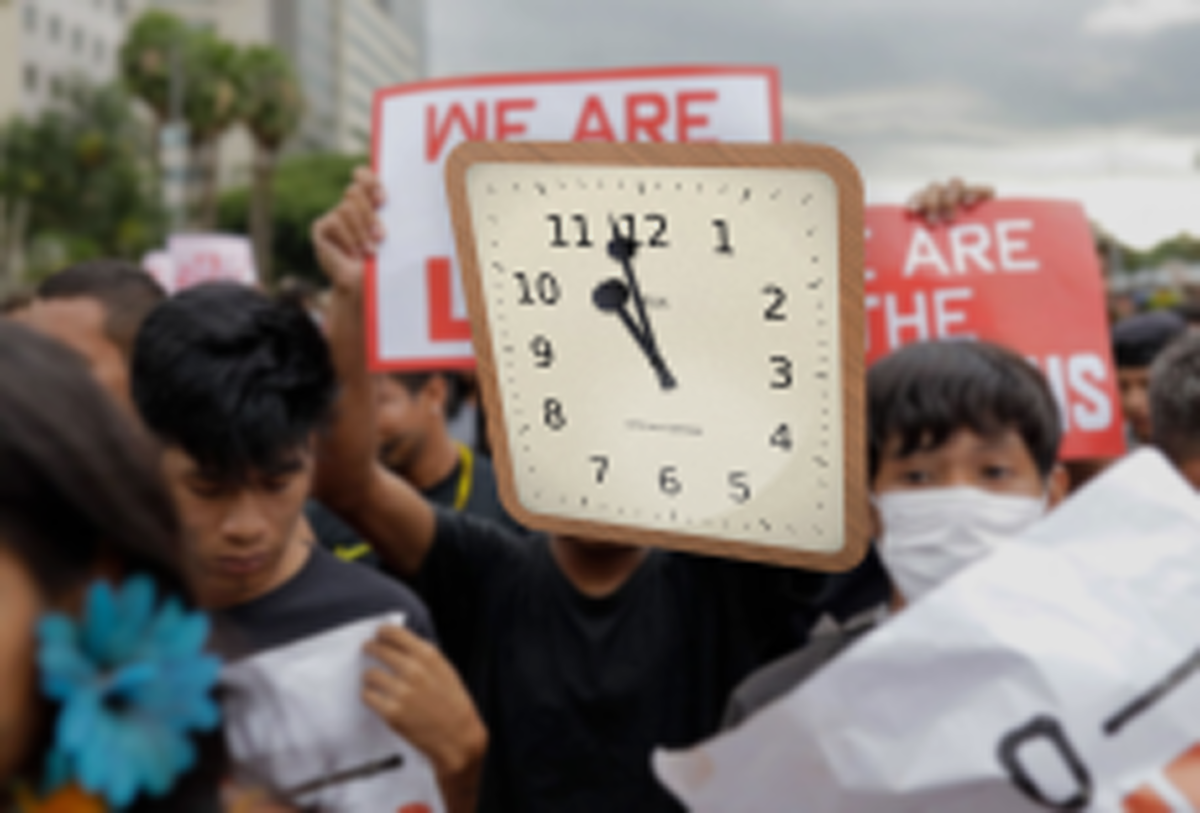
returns {"hour": 10, "minute": 58}
